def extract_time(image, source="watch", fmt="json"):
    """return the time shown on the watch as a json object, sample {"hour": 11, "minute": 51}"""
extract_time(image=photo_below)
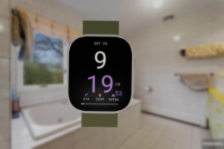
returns {"hour": 9, "minute": 19}
